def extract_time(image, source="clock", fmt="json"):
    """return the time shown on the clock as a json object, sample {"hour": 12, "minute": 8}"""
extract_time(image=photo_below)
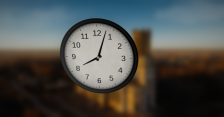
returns {"hour": 8, "minute": 3}
